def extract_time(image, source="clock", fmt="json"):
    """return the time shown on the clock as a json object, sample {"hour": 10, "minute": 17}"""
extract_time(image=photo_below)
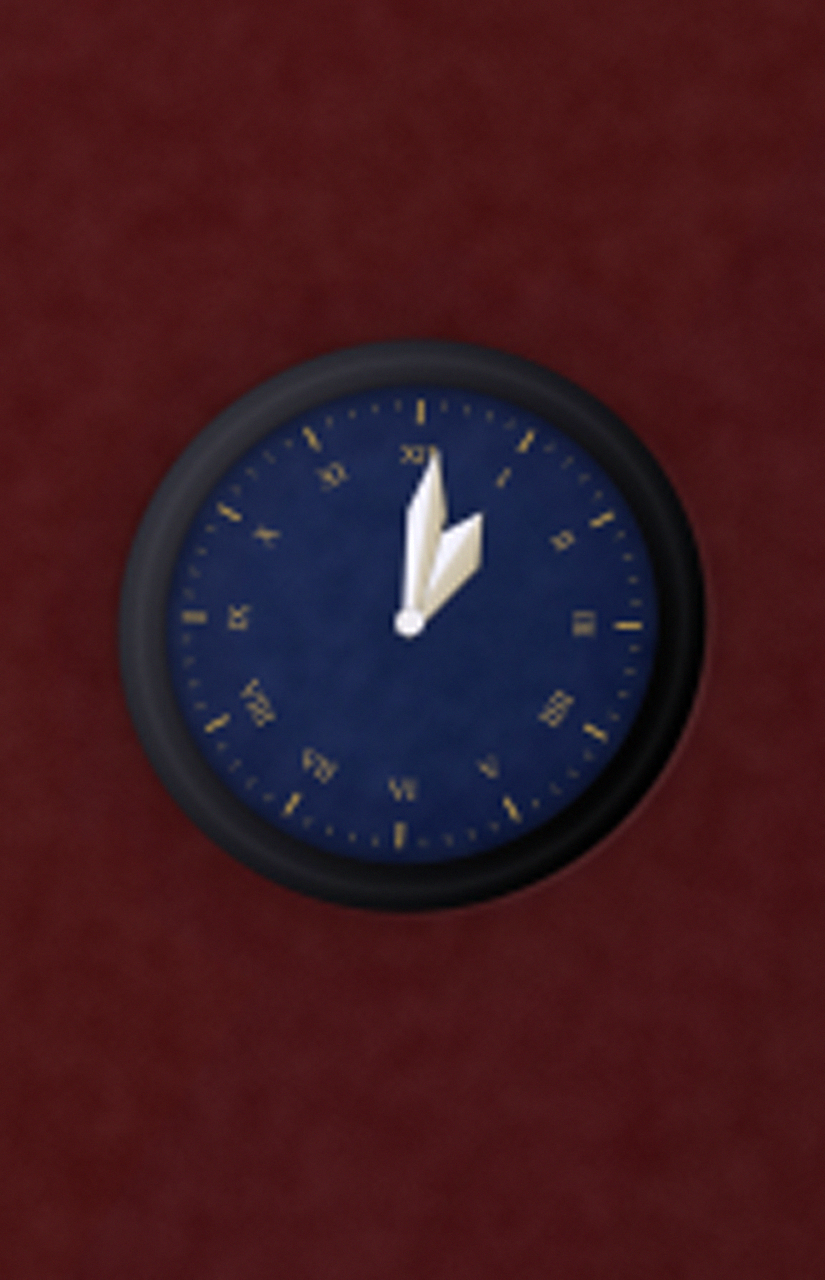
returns {"hour": 1, "minute": 1}
